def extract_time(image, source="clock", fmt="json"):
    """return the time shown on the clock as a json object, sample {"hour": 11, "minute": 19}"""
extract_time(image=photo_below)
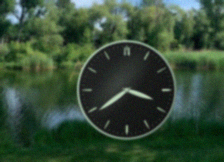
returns {"hour": 3, "minute": 39}
